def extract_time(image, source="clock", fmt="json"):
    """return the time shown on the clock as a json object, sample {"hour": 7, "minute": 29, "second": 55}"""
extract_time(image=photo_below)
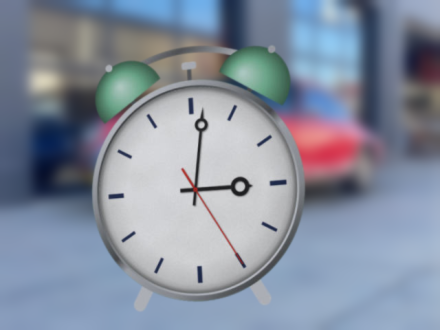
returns {"hour": 3, "minute": 1, "second": 25}
